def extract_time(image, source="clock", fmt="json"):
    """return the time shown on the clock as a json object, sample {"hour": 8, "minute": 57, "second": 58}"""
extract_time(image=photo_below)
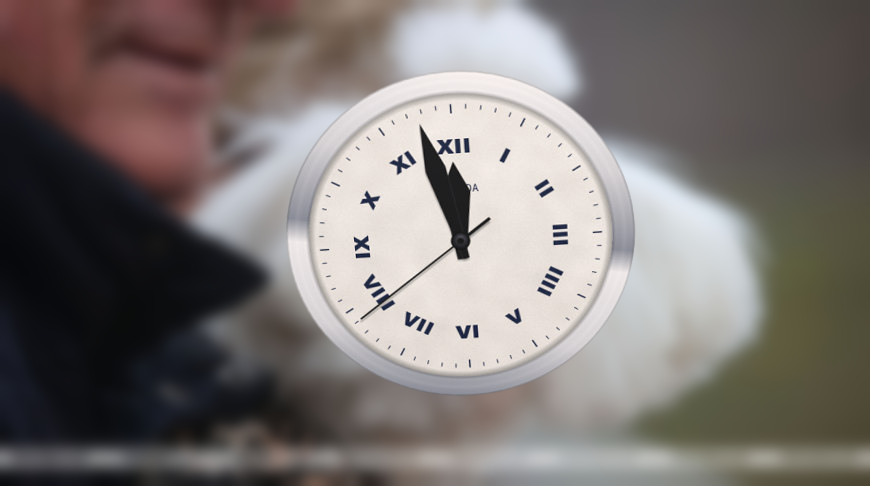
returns {"hour": 11, "minute": 57, "second": 39}
